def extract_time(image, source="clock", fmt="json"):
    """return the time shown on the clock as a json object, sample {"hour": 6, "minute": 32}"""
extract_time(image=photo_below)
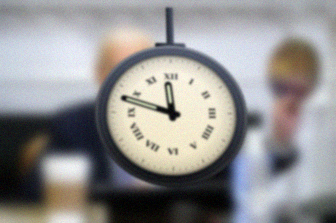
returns {"hour": 11, "minute": 48}
